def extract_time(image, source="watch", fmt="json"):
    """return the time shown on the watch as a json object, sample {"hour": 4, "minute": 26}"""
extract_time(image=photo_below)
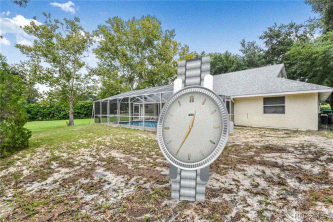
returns {"hour": 12, "minute": 35}
